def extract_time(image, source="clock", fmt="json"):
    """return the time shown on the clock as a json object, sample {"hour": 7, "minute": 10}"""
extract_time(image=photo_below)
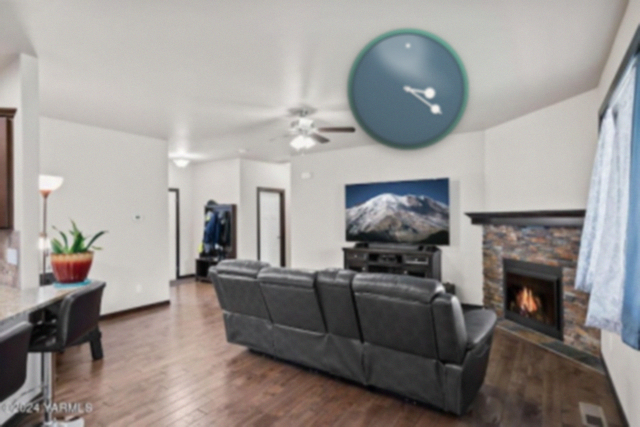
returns {"hour": 3, "minute": 21}
